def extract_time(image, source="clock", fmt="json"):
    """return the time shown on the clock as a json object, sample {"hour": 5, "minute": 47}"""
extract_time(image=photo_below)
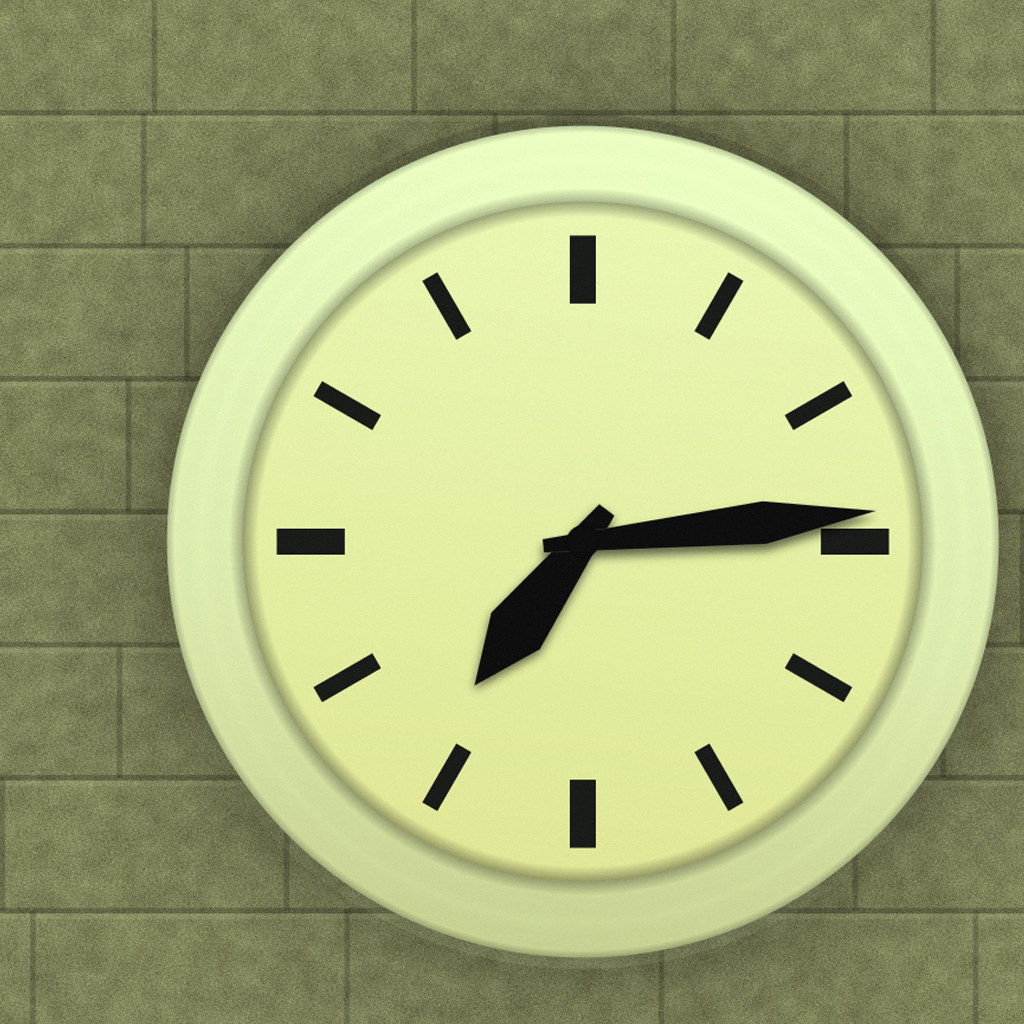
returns {"hour": 7, "minute": 14}
